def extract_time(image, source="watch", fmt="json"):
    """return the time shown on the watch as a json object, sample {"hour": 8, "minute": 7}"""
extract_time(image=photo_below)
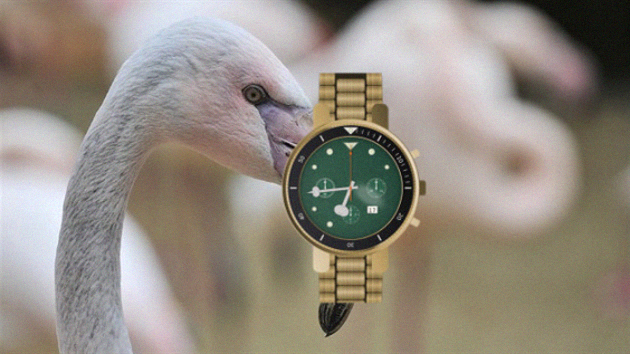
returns {"hour": 6, "minute": 44}
